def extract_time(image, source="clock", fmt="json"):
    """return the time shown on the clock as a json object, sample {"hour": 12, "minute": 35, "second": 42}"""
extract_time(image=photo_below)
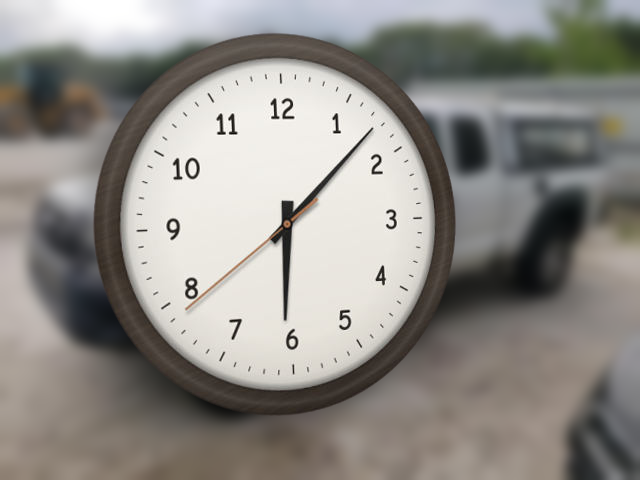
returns {"hour": 6, "minute": 7, "second": 39}
